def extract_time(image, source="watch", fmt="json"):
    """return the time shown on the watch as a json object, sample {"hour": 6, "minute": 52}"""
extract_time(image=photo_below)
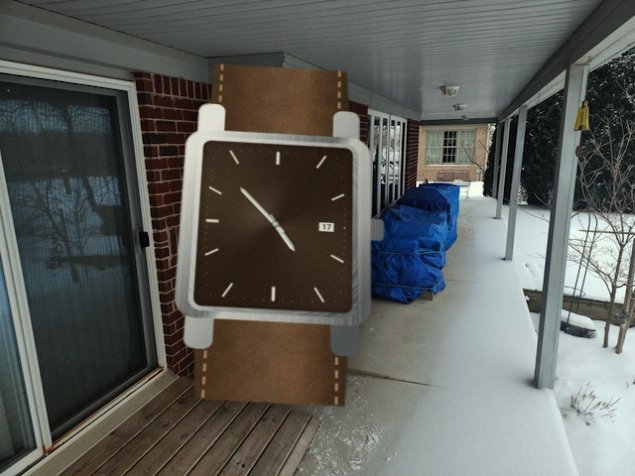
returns {"hour": 4, "minute": 53}
